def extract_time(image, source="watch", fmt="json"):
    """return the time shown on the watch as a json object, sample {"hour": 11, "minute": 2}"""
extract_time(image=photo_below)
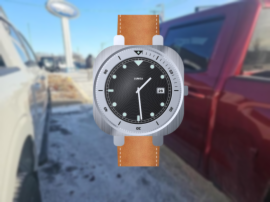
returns {"hour": 1, "minute": 29}
